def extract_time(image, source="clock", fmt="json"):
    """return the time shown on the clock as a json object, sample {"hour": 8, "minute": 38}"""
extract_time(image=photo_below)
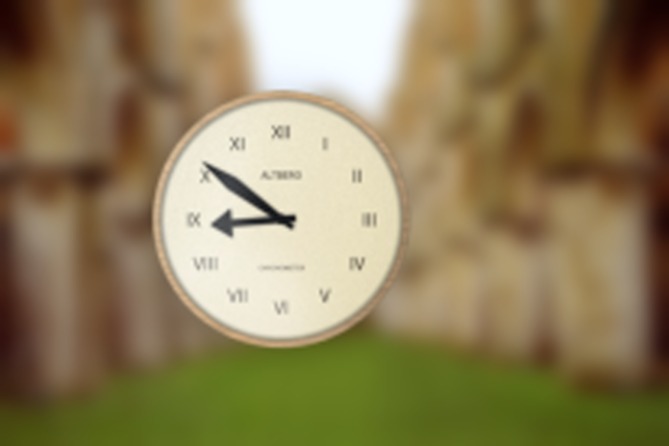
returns {"hour": 8, "minute": 51}
